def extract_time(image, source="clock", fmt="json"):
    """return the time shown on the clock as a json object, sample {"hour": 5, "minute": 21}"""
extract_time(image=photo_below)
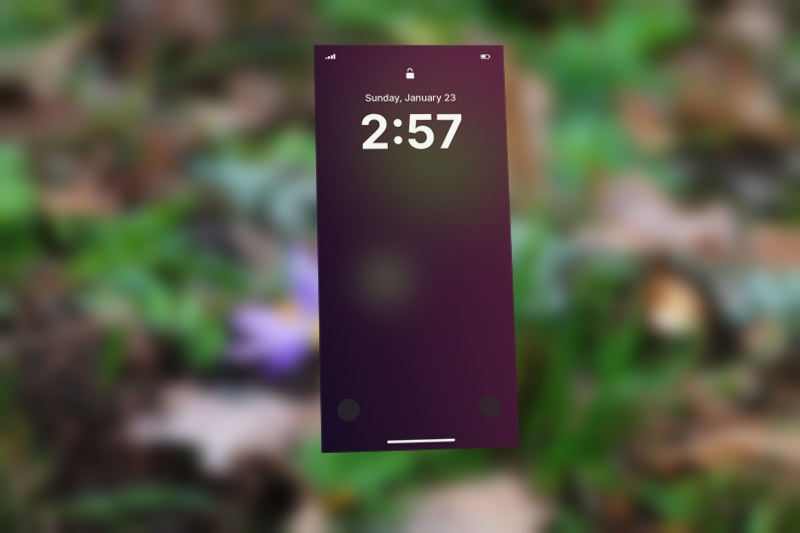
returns {"hour": 2, "minute": 57}
